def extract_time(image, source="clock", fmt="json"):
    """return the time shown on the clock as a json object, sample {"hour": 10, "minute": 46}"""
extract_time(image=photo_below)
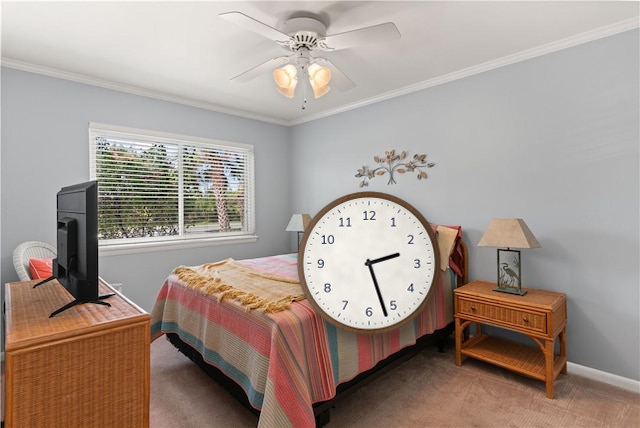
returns {"hour": 2, "minute": 27}
